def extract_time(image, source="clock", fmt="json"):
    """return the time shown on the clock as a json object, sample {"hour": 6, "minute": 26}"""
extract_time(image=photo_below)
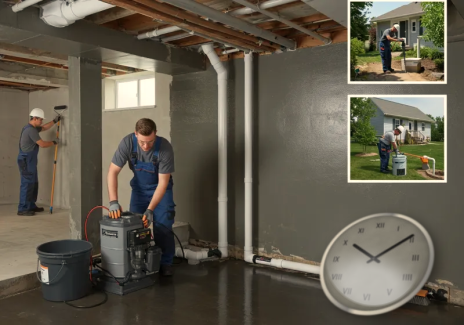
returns {"hour": 10, "minute": 9}
